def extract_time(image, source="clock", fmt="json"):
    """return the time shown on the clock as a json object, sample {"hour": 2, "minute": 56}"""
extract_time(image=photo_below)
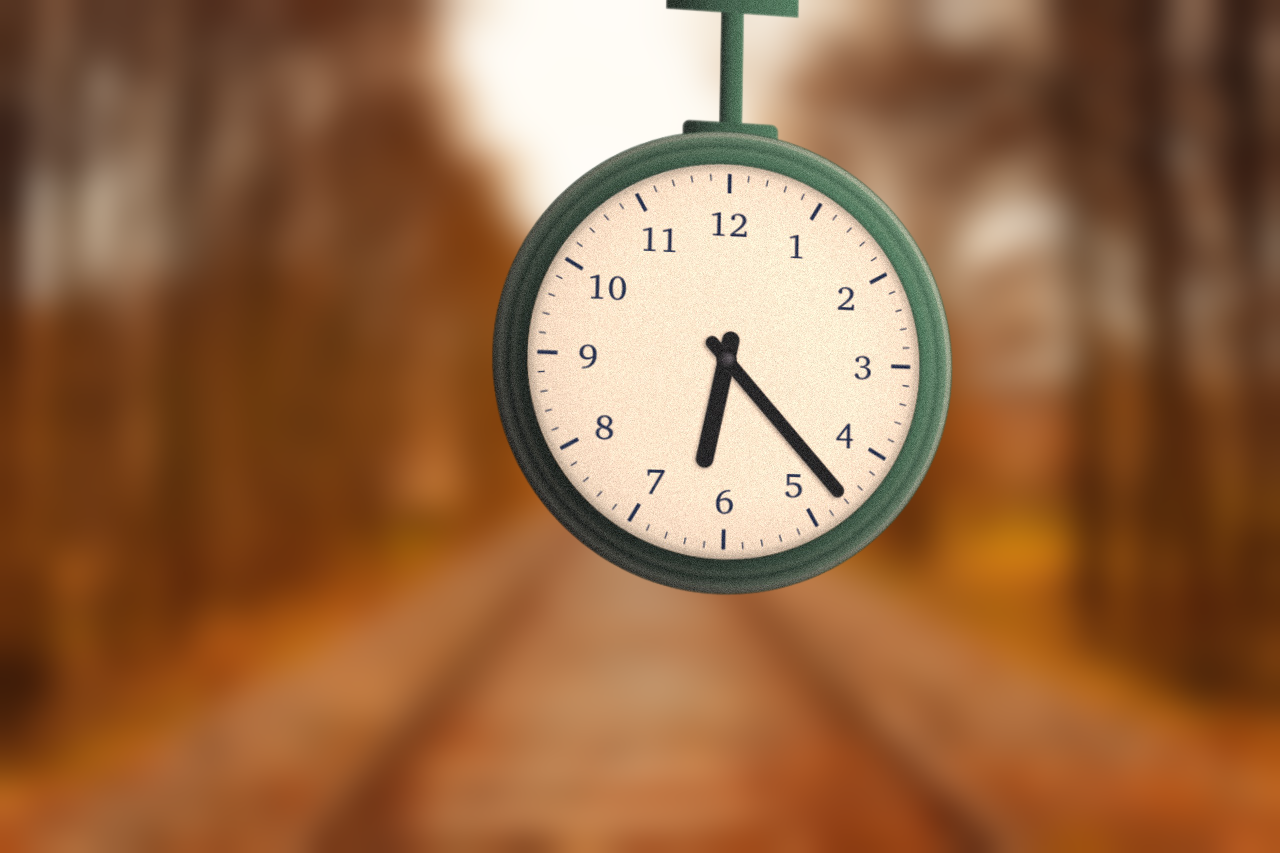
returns {"hour": 6, "minute": 23}
